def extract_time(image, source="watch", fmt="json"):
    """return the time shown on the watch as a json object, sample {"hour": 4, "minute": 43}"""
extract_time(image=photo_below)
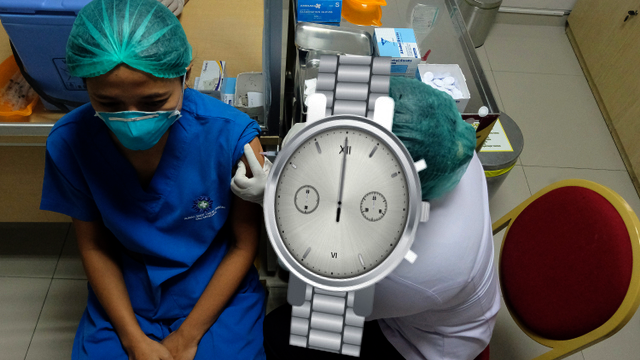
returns {"hour": 12, "minute": 0}
